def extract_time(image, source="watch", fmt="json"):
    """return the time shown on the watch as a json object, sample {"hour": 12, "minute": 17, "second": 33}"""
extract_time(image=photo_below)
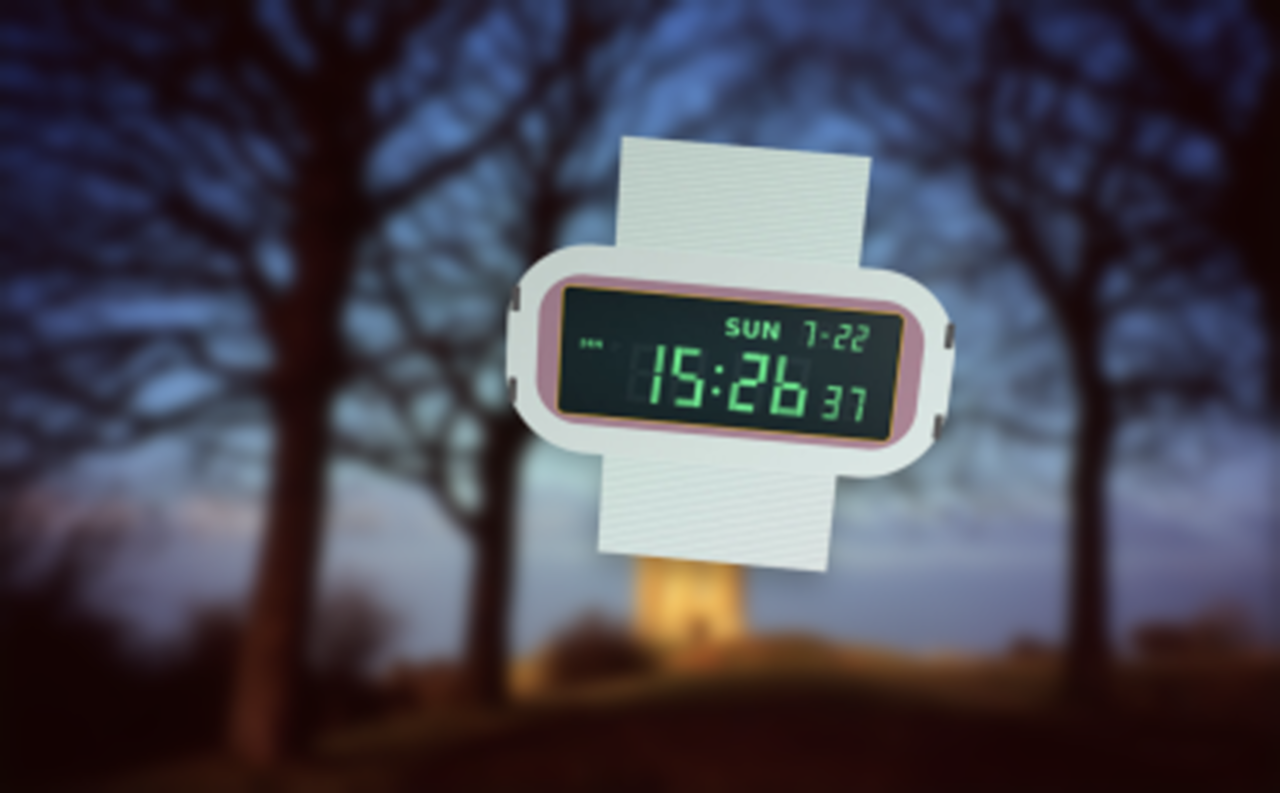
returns {"hour": 15, "minute": 26, "second": 37}
